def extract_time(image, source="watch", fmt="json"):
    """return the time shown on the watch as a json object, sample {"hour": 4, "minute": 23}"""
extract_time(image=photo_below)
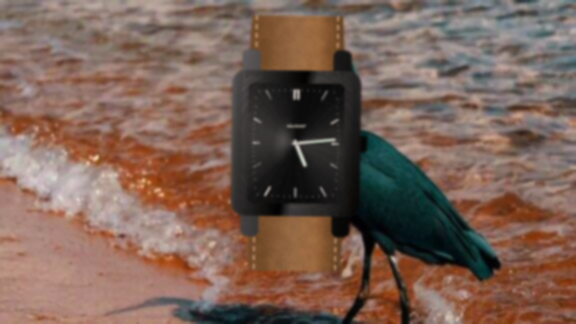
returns {"hour": 5, "minute": 14}
